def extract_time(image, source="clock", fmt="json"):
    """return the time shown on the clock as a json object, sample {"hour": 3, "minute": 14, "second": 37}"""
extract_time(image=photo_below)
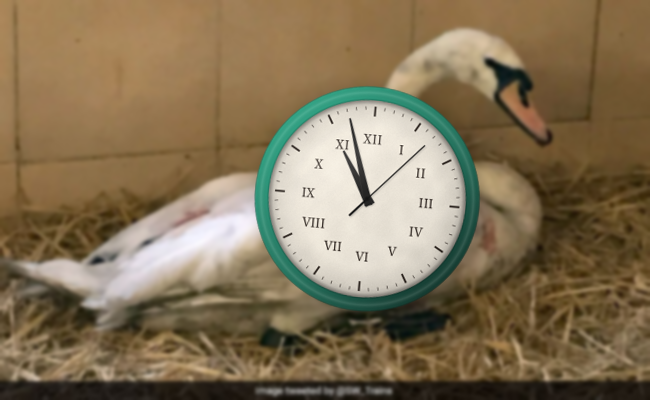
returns {"hour": 10, "minute": 57, "second": 7}
